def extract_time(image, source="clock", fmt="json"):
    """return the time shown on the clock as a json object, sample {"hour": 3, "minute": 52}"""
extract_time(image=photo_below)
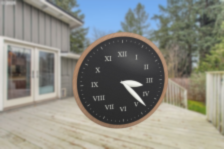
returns {"hour": 3, "minute": 23}
